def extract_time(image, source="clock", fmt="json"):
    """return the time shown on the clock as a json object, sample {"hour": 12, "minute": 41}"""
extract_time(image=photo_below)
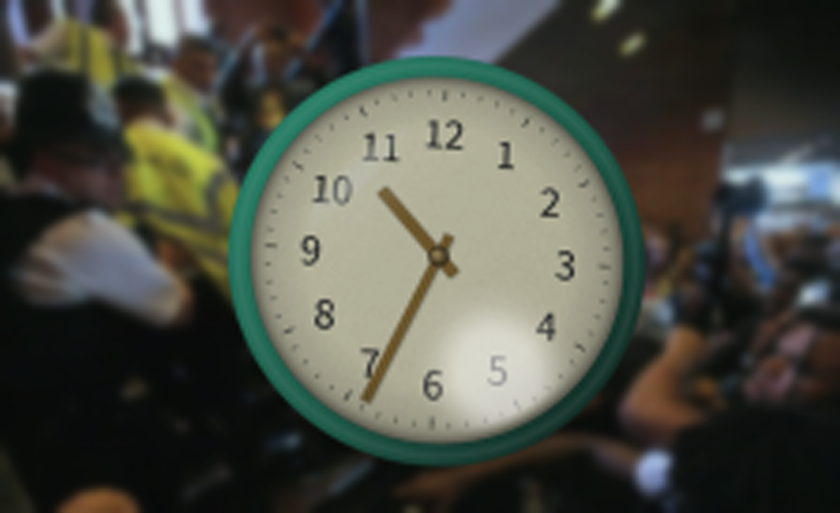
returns {"hour": 10, "minute": 34}
